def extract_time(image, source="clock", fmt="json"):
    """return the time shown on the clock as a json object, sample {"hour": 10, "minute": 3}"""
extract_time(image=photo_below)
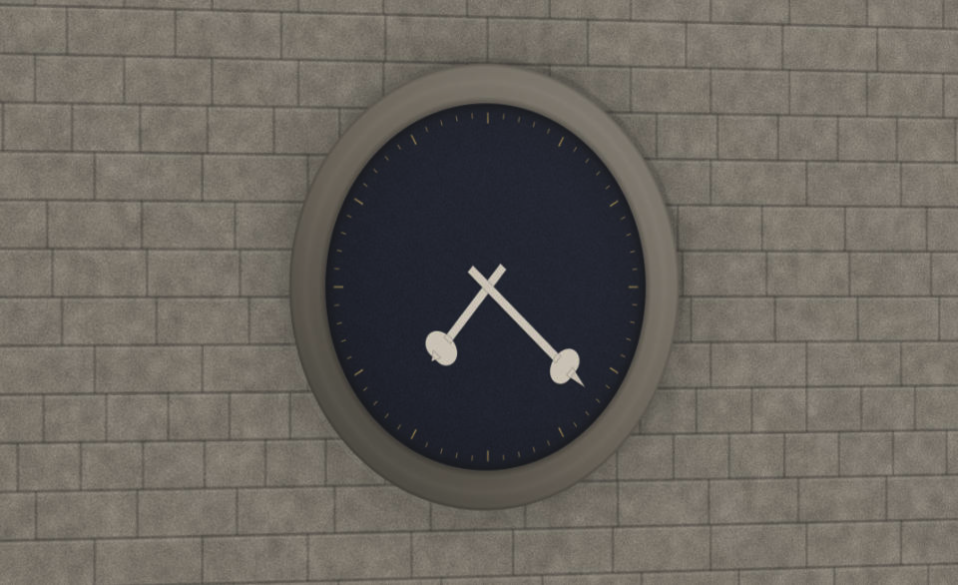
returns {"hour": 7, "minute": 22}
